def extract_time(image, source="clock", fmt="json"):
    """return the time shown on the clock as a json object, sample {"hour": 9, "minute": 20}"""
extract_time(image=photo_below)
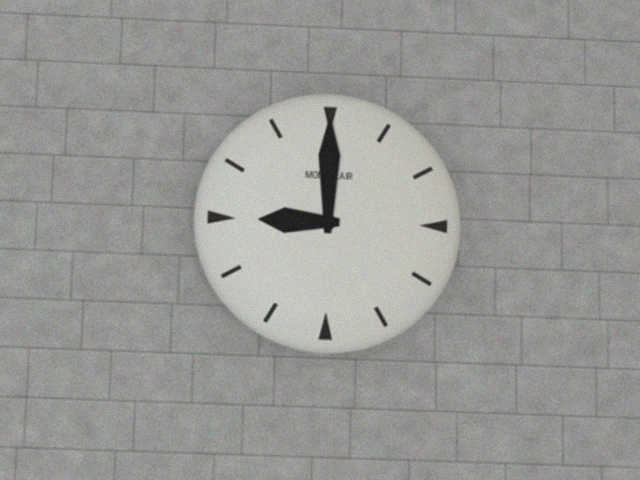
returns {"hour": 9, "minute": 0}
